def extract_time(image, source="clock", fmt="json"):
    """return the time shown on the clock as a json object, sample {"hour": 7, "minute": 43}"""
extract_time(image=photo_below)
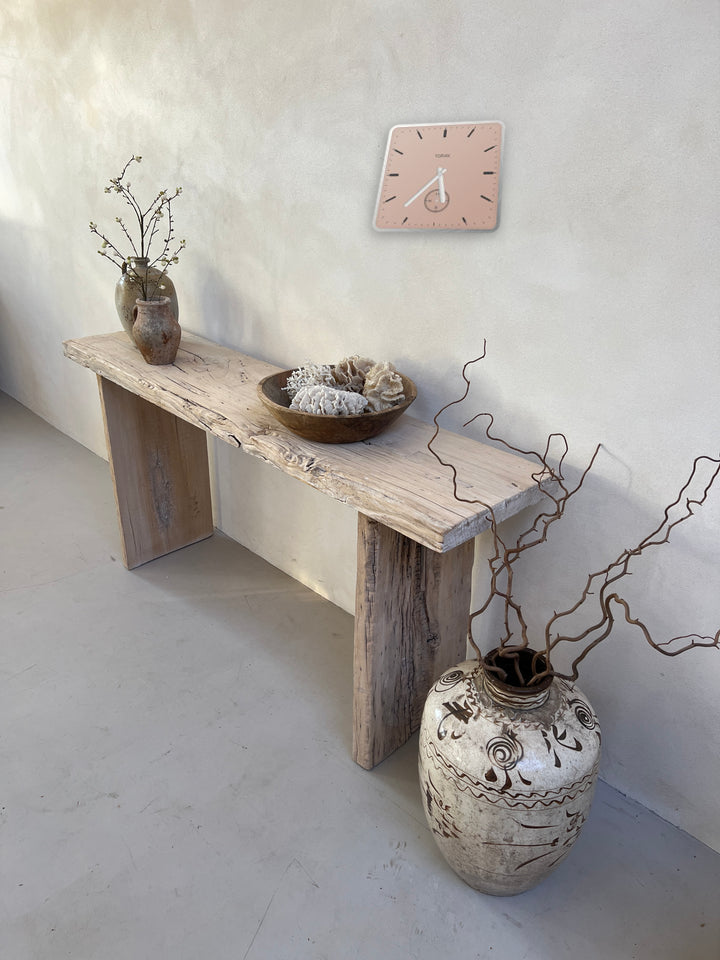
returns {"hour": 5, "minute": 37}
